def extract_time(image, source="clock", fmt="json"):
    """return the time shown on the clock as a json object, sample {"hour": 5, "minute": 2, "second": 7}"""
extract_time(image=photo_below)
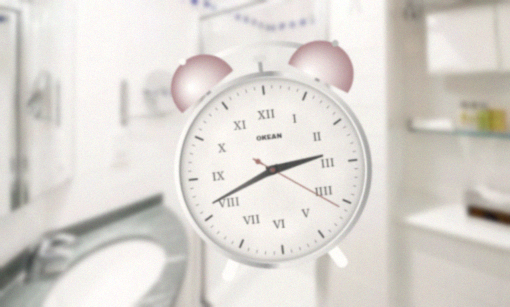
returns {"hour": 2, "minute": 41, "second": 21}
